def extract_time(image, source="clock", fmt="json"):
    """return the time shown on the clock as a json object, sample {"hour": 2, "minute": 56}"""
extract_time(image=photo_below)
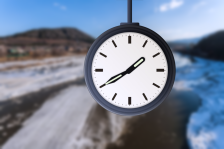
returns {"hour": 1, "minute": 40}
